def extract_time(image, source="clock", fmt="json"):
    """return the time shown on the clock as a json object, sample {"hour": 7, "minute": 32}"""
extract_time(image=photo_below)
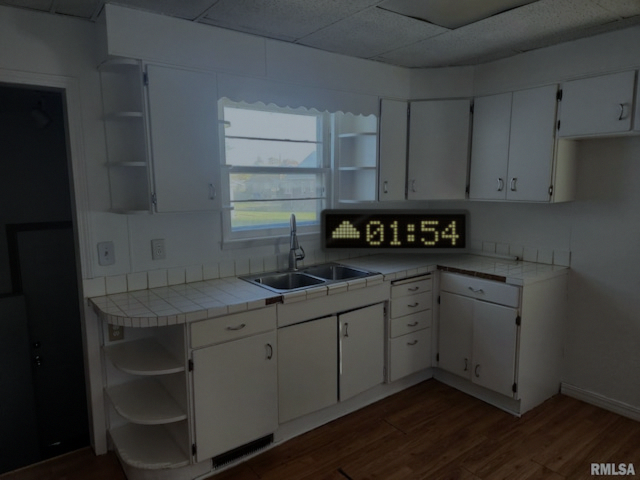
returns {"hour": 1, "minute": 54}
